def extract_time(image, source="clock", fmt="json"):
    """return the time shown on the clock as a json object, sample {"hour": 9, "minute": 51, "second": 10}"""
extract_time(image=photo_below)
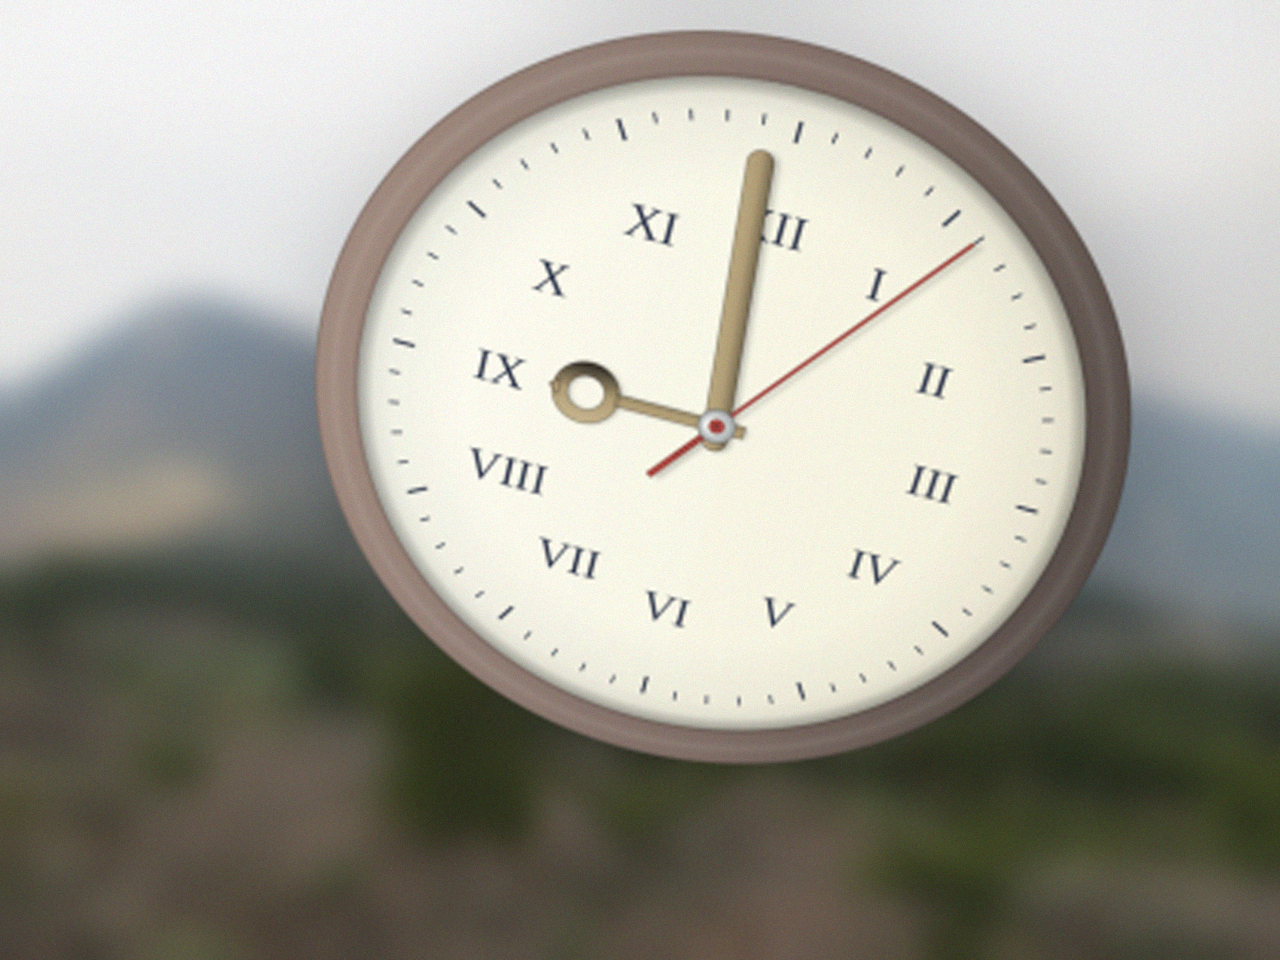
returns {"hour": 8, "minute": 59, "second": 6}
